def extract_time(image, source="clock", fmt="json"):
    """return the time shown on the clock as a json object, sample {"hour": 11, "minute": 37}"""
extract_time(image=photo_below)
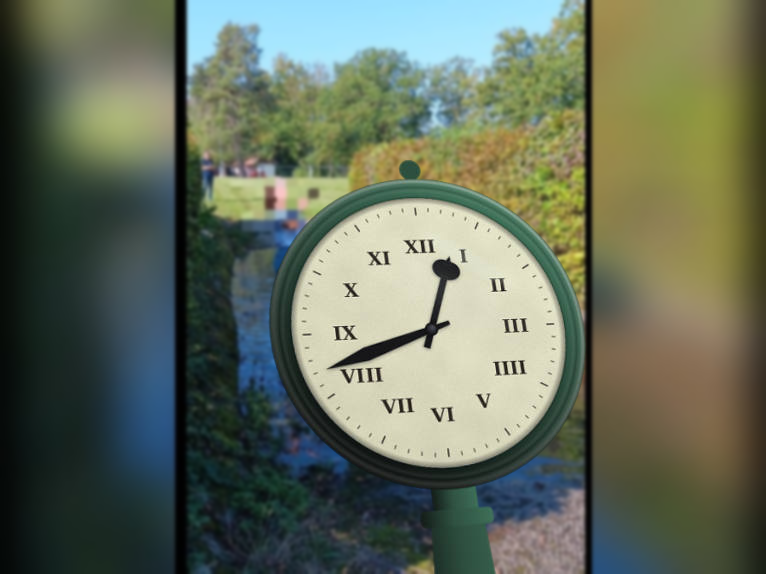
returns {"hour": 12, "minute": 42}
